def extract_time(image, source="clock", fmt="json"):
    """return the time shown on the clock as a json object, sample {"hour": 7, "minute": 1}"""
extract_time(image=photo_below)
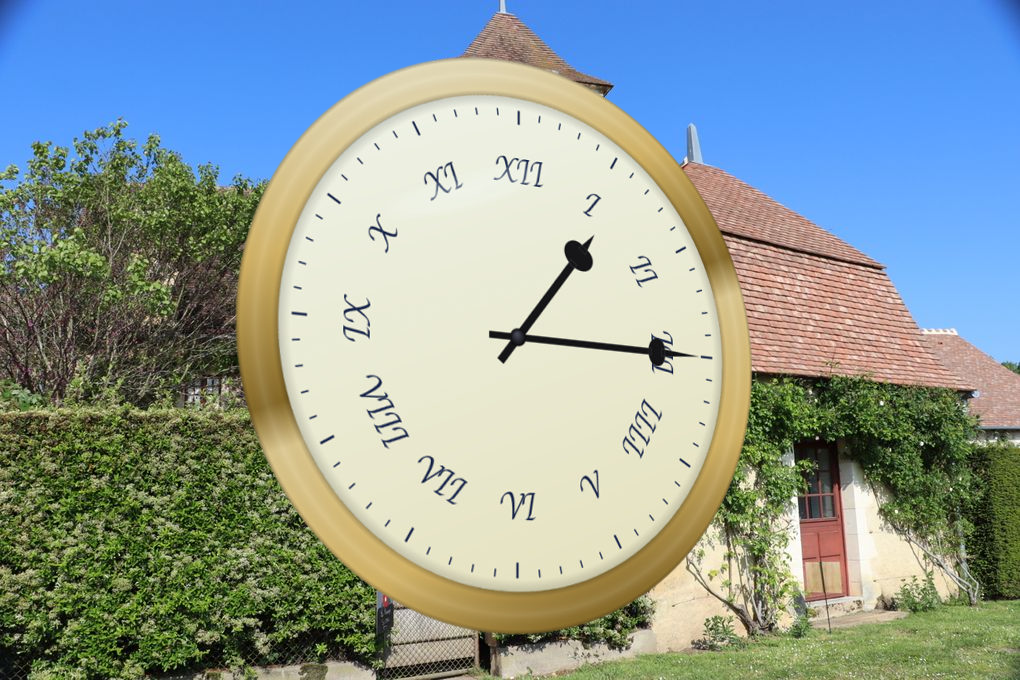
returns {"hour": 1, "minute": 15}
